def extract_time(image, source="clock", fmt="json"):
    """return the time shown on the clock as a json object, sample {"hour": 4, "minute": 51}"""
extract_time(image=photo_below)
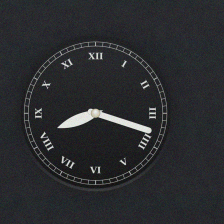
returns {"hour": 8, "minute": 18}
